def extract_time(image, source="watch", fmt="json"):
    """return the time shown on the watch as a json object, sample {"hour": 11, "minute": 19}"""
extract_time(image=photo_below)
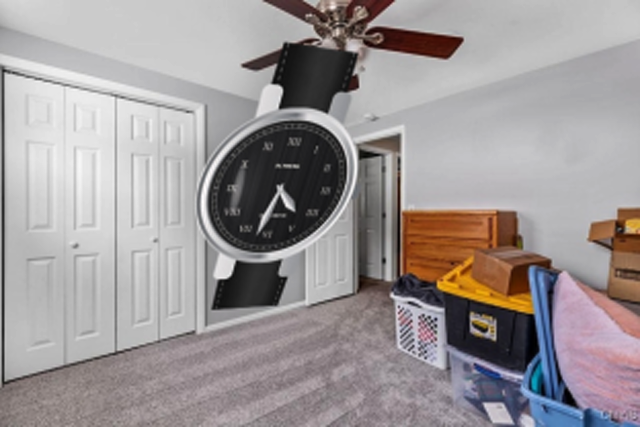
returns {"hour": 4, "minute": 32}
